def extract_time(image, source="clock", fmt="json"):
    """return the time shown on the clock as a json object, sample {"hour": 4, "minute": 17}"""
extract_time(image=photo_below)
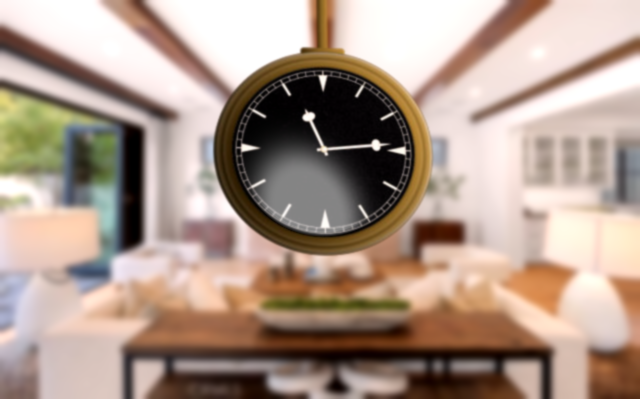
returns {"hour": 11, "minute": 14}
